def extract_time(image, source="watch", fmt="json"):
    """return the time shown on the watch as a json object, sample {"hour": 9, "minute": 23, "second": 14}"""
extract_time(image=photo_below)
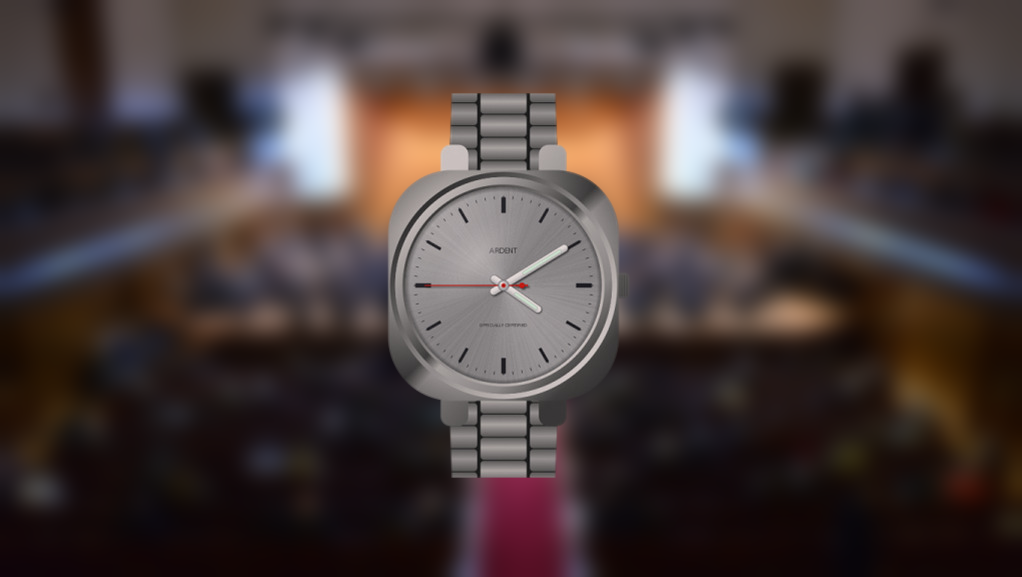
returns {"hour": 4, "minute": 9, "second": 45}
